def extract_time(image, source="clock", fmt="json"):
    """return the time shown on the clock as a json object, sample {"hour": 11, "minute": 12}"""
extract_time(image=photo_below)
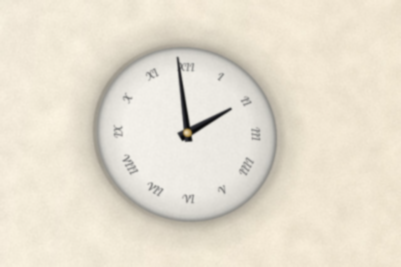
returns {"hour": 1, "minute": 59}
